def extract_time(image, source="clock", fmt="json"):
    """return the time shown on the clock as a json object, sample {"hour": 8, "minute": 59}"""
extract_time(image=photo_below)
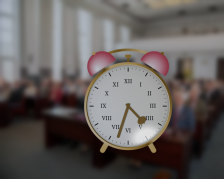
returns {"hour": 4, "minute": 33}
